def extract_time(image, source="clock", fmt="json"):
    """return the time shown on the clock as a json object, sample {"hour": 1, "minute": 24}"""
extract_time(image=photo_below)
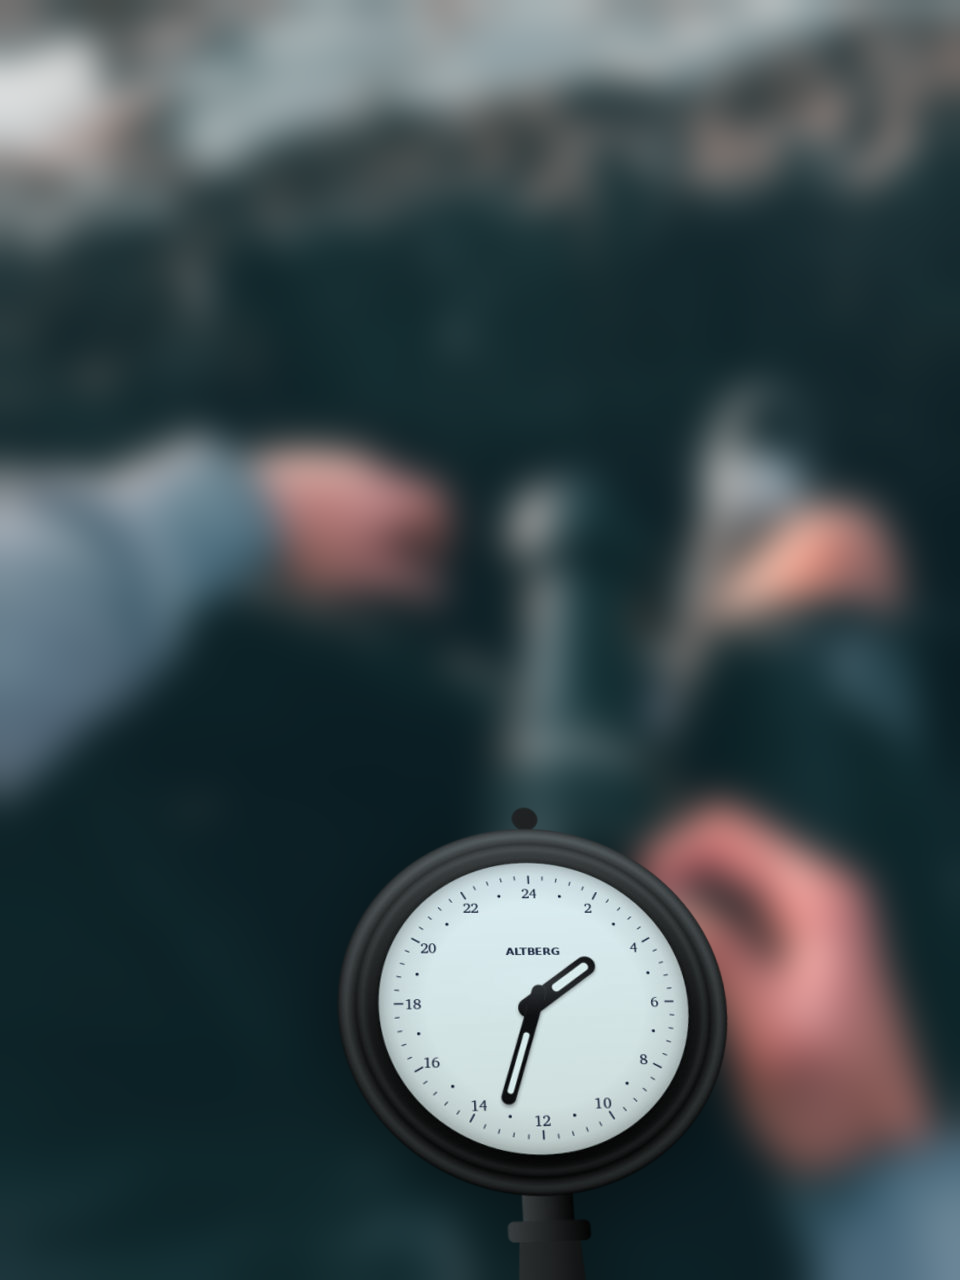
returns {"hour": 3, "minute": 33}
